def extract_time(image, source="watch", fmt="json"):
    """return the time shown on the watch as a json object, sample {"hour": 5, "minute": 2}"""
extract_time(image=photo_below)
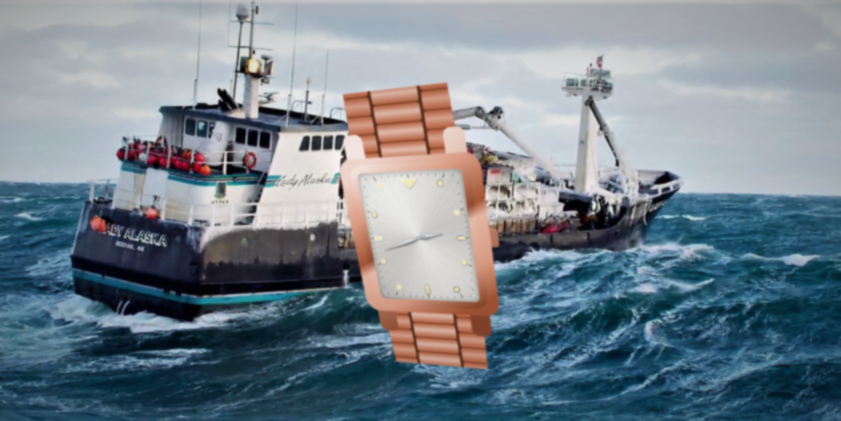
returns {"hour": 2, "minute": 42}
